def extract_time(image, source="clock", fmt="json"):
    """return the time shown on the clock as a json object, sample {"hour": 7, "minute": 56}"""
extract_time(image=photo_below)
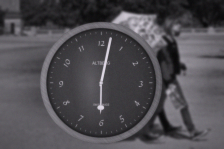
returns {"hour": 6, "minute": 2}
